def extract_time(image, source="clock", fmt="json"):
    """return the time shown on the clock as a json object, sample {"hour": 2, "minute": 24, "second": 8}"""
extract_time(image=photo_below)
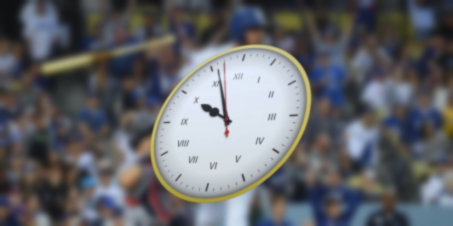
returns {"hour": 9, "minute": 55, "second": 57}
